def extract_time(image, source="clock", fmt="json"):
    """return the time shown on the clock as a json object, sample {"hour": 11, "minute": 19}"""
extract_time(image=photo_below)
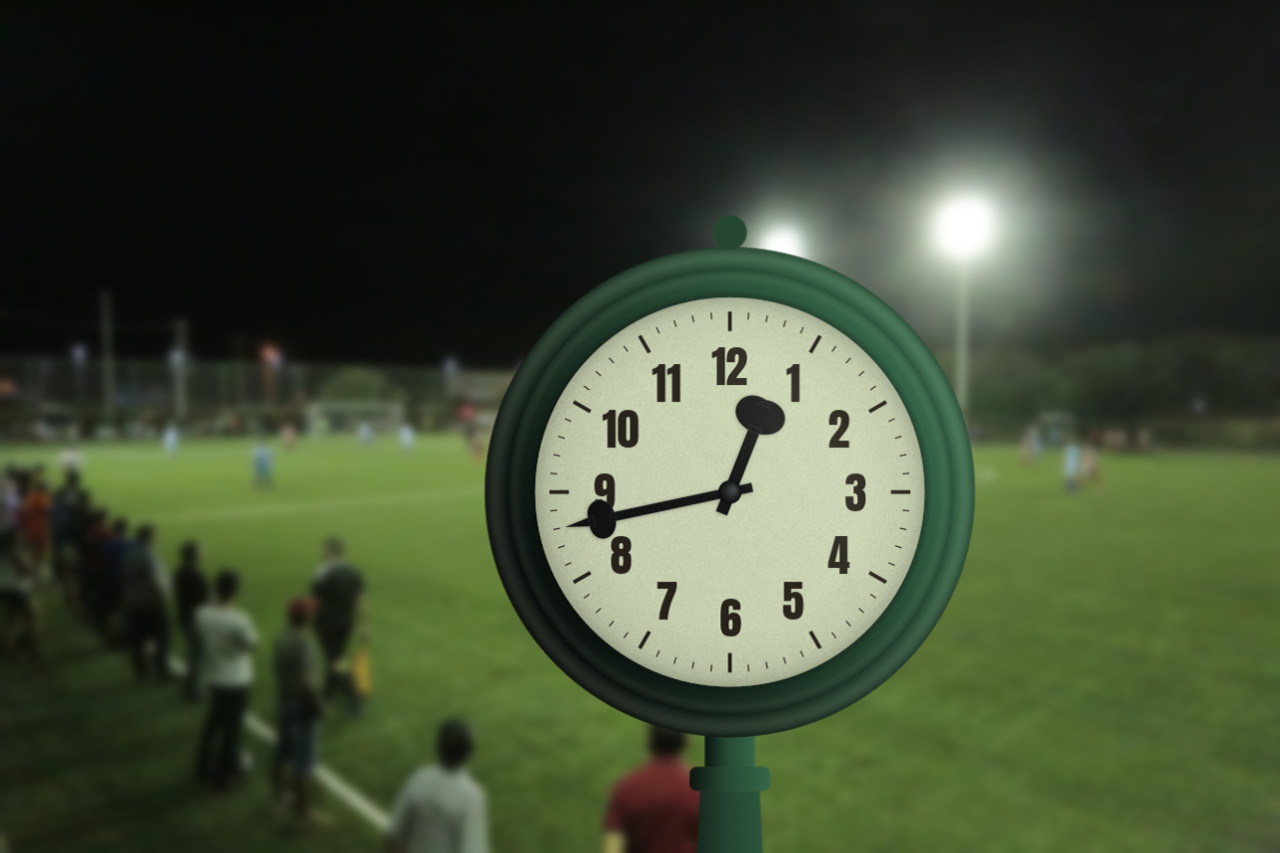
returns {"hour": 12, "minute": 43}
